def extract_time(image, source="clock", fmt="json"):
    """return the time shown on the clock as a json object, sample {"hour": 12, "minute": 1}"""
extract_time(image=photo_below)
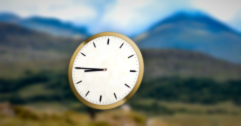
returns {"hour": 8, "minute": 45}
